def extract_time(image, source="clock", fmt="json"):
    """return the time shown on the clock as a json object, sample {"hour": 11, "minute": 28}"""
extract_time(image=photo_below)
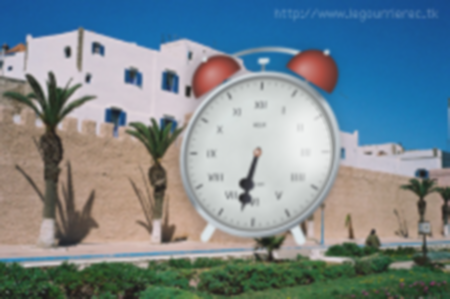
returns {"hour": 6, "minute": 32}
